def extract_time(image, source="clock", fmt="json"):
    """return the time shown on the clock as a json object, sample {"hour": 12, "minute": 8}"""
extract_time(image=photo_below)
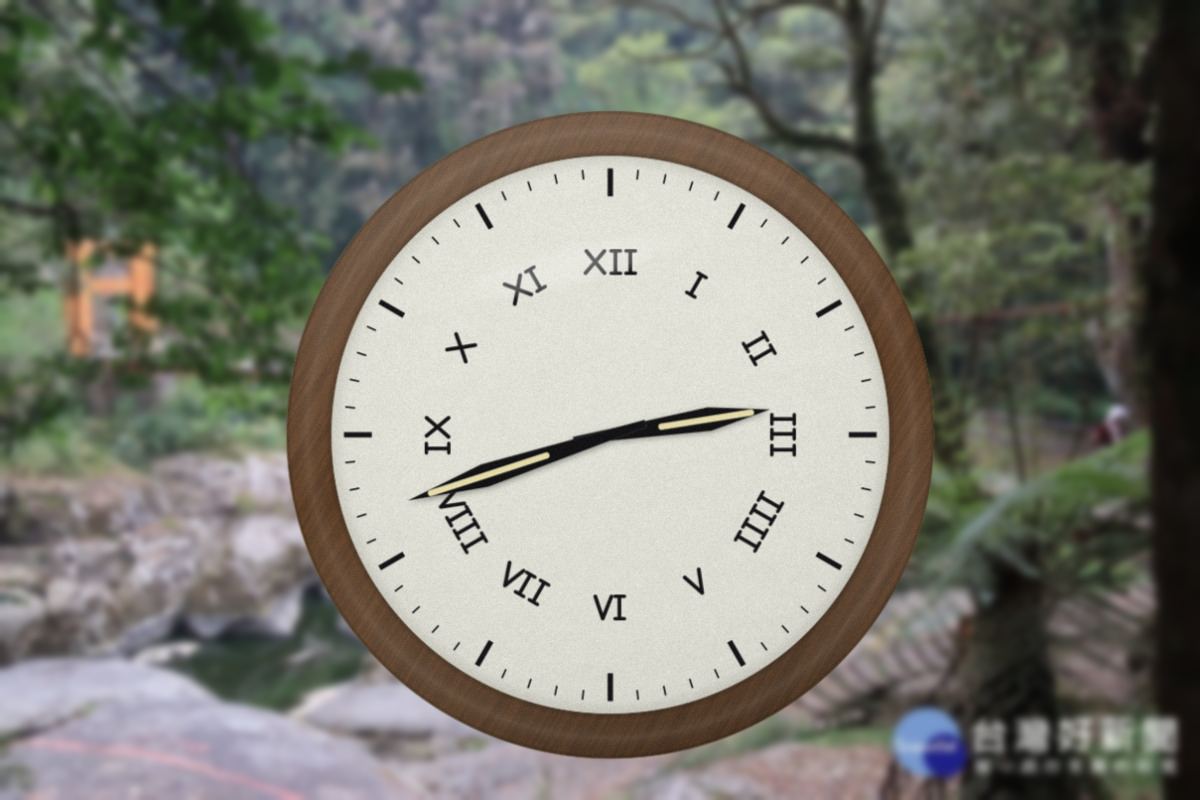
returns {"hour": 2, "minute": 42}
